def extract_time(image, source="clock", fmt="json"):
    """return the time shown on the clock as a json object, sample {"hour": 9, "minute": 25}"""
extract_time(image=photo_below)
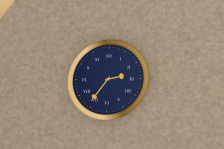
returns {"hour": 2, "minute": 36}
